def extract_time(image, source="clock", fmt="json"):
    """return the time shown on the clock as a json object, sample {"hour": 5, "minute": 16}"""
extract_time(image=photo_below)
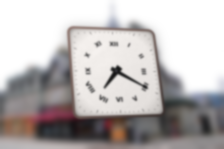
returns {"hour": 7, "minute": 20}
